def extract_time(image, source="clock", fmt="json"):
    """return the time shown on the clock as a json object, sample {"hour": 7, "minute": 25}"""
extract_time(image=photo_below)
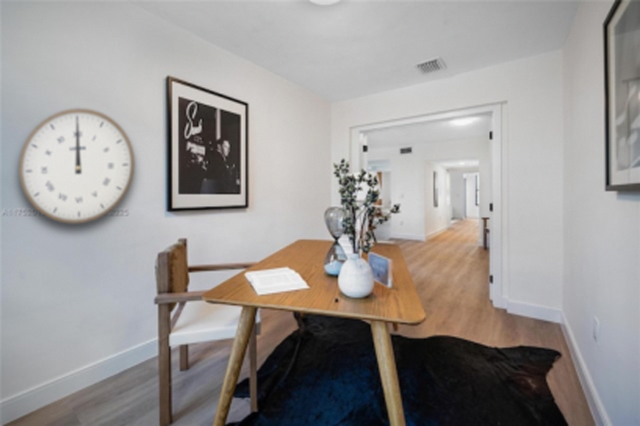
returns {"hour": 12, "minute": 0}
